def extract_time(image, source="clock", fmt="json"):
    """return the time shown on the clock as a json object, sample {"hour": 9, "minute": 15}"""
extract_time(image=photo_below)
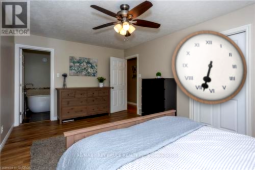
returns {"hour": 6, "minute": 33}
